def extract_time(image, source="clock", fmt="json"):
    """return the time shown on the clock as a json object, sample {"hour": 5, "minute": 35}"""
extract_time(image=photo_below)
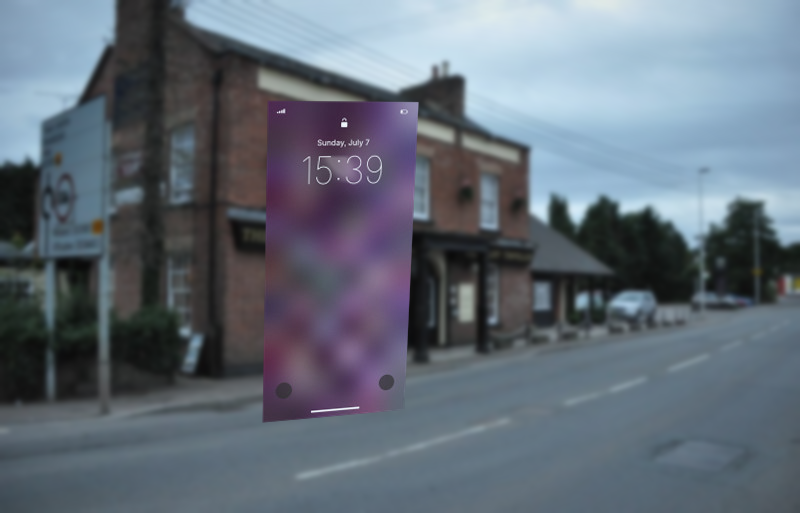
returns {"hour": 15, "minute": 39}
